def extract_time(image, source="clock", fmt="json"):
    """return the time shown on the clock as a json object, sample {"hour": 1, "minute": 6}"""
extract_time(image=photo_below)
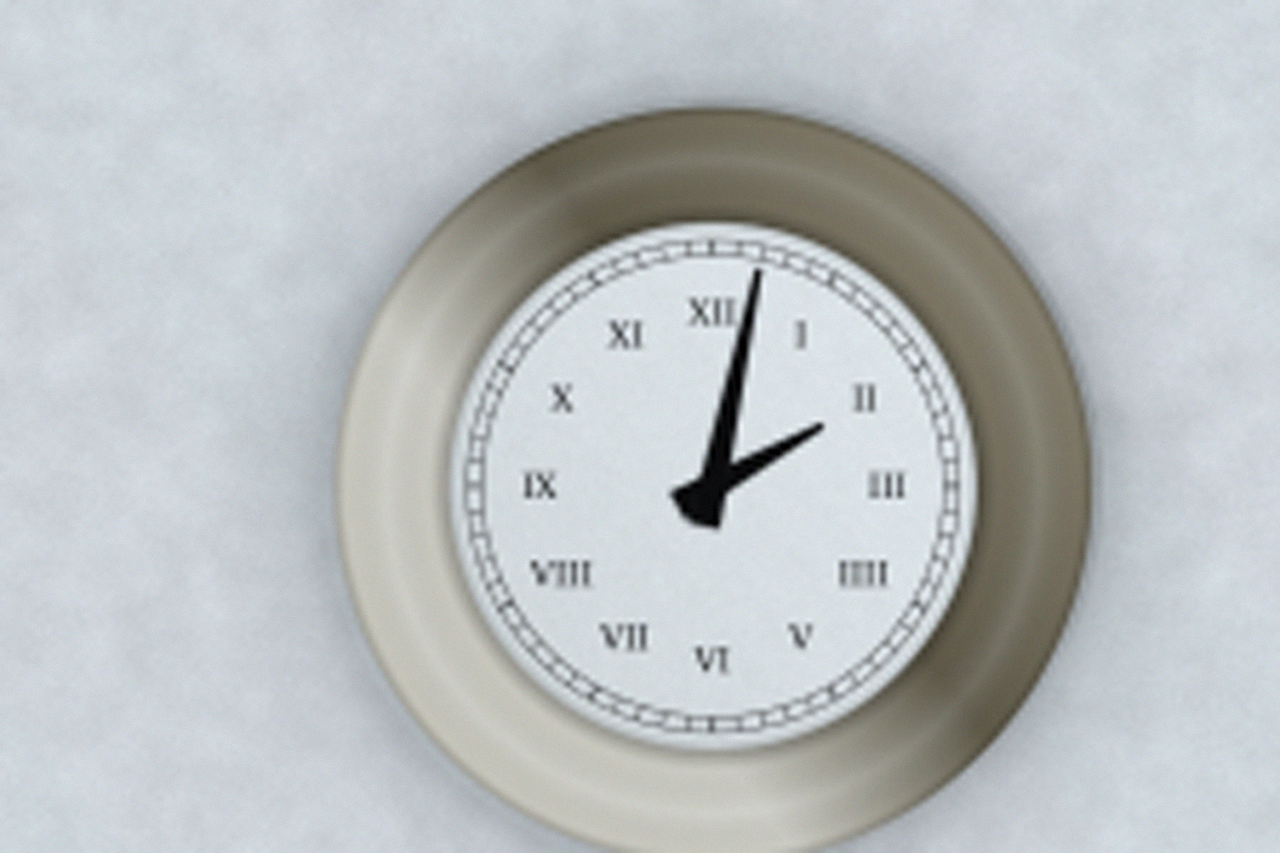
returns {"hour": 2, "minute": 2}
